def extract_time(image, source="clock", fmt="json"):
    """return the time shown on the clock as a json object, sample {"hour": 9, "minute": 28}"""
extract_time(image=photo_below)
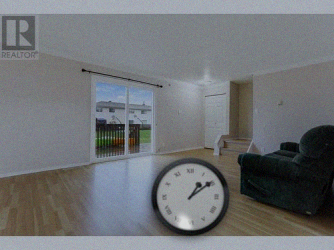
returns {"hour": 1, "minute": 9}
